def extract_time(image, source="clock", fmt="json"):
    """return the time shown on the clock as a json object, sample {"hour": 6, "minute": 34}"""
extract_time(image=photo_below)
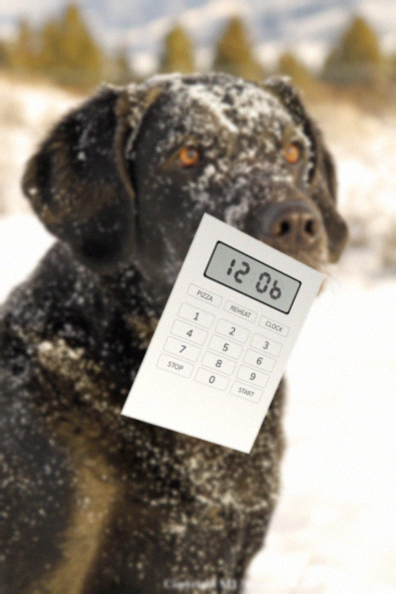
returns {"hour": 12, "minute": 6}
